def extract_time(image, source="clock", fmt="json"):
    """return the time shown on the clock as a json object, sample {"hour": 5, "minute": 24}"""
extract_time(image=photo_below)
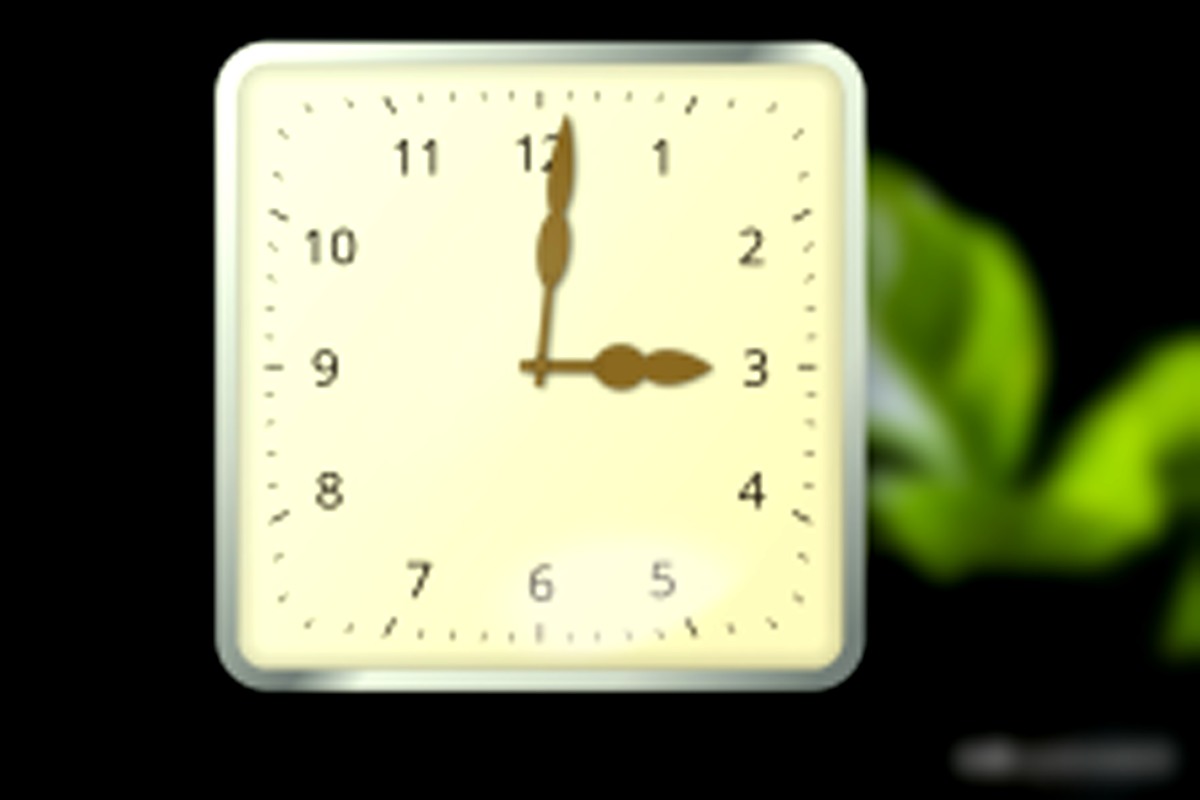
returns {"hour": 3, "minute": 1}
